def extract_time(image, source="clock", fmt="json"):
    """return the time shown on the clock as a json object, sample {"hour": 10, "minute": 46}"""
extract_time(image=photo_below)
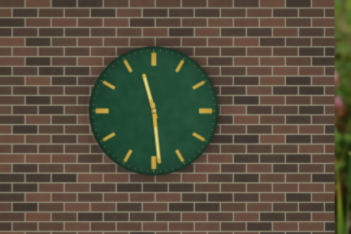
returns {"hour": 11, "minute": 29}
